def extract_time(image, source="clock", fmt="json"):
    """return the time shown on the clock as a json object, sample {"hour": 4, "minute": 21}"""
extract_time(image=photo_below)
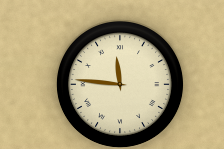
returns {"hour": 11, "minute": 46}
